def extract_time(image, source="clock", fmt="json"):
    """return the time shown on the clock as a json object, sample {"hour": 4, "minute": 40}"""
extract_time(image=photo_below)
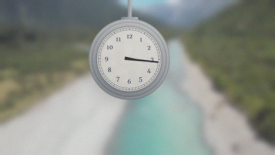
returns {"hour": 3, "minute": 16}
